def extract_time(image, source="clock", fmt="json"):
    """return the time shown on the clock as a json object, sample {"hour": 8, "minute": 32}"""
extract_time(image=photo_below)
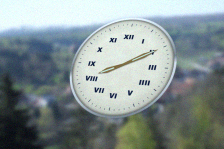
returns {"hour": 8, "minute": 10}
